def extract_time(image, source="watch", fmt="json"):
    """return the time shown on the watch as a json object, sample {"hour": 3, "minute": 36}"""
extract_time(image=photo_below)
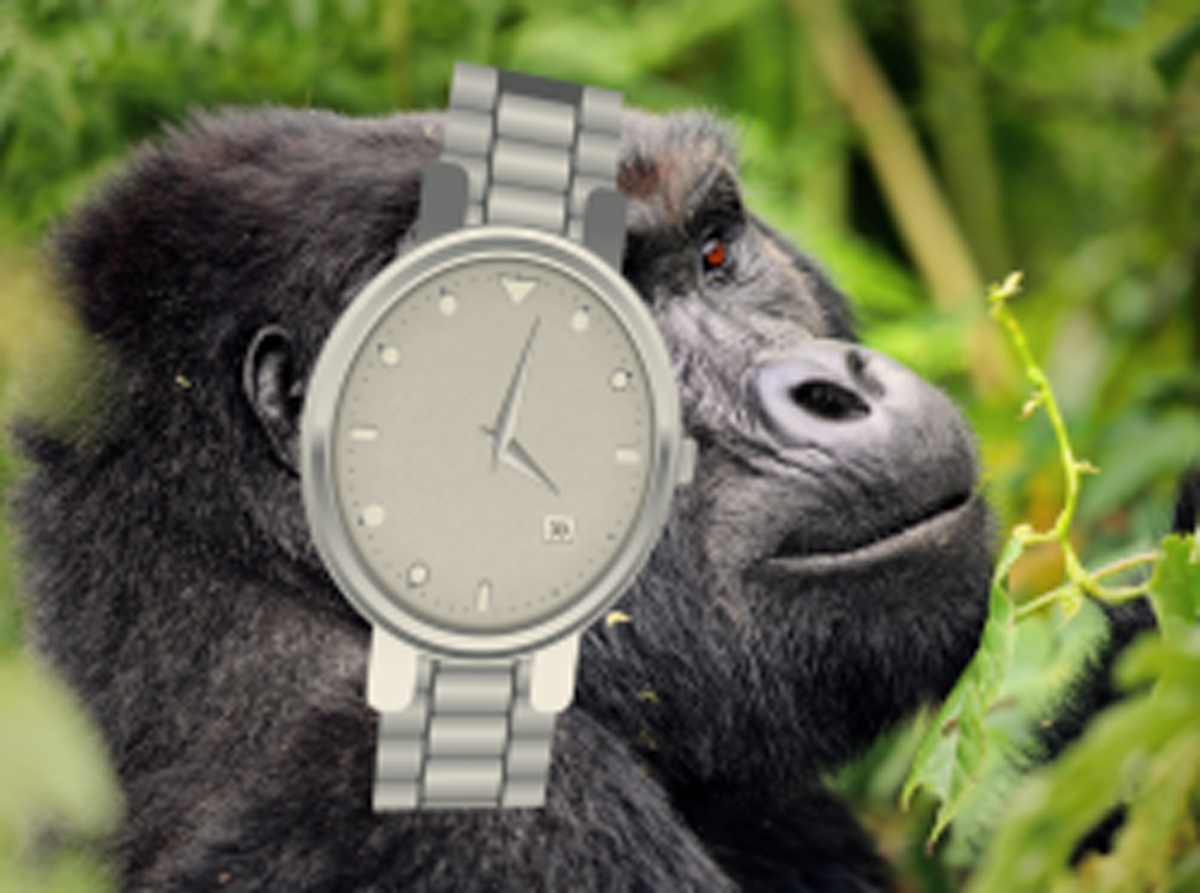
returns {"hour": 4, "minute": 2}
